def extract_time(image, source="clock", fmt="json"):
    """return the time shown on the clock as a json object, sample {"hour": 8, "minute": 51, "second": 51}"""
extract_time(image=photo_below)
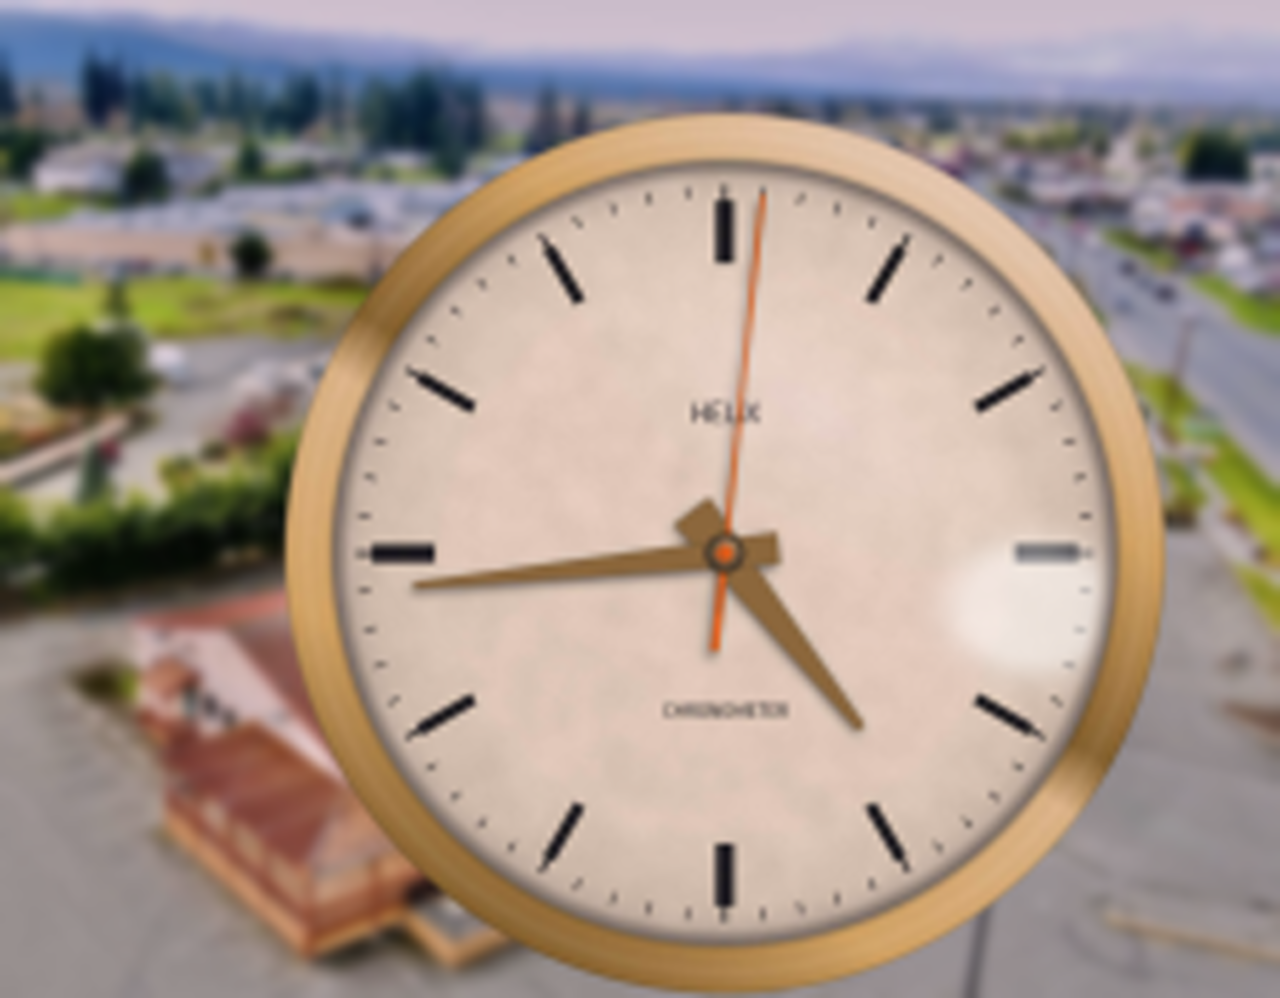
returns {"hour": 4, "minute": 44, "second": 1}
